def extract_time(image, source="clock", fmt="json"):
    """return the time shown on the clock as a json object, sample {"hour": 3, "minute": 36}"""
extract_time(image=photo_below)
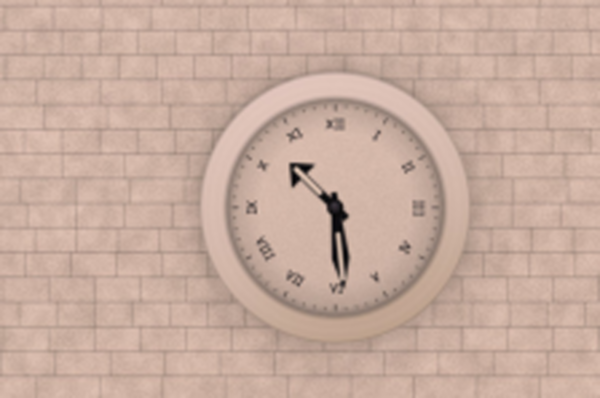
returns {"hour": 10, "minute": 29}
